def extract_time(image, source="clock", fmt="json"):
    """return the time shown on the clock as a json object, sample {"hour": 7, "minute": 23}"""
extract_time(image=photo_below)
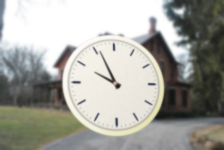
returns {"hour": 9, "minute": 56}
